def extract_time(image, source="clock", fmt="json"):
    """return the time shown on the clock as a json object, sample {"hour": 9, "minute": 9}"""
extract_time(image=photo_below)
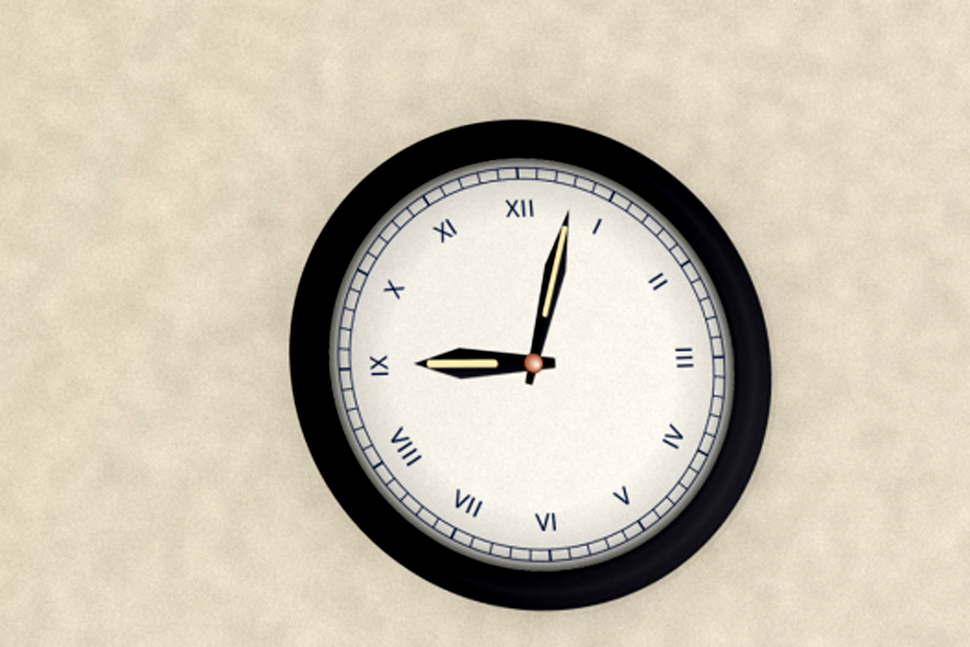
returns {"hour": 9, "minute": 3}
